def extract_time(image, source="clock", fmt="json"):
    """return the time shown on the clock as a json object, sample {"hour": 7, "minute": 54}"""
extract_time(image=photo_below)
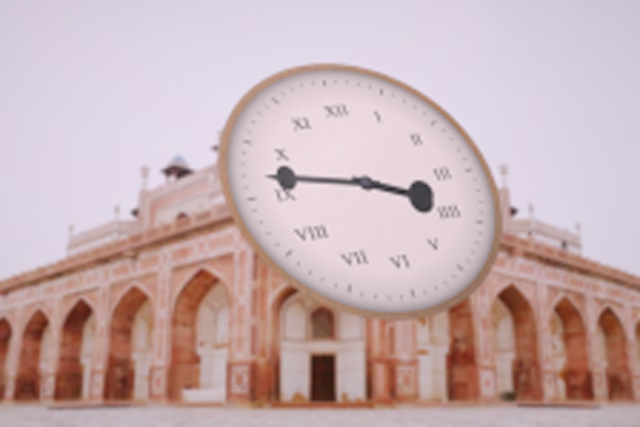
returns {"hour": 3, "minute": 47}
